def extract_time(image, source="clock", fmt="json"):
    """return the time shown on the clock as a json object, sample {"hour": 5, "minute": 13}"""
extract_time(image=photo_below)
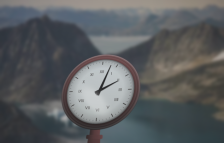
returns {"hour": 2, "minute": 3}
